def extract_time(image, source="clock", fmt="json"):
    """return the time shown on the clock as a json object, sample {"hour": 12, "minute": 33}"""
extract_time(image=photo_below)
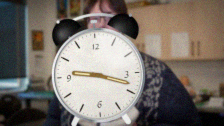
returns {"hour": 9, "minute": 18}
